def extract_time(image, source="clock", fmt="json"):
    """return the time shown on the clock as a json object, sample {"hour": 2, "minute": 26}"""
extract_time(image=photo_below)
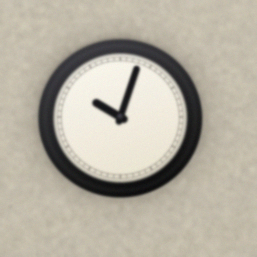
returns {"hour": 10, "minute": 3}
